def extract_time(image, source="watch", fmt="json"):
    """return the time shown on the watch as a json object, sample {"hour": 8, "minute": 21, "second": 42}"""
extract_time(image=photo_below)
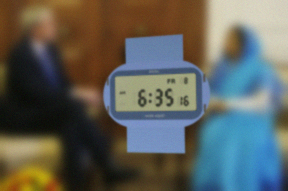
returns {"hour": 6, "minute": 35, "second": 16}
